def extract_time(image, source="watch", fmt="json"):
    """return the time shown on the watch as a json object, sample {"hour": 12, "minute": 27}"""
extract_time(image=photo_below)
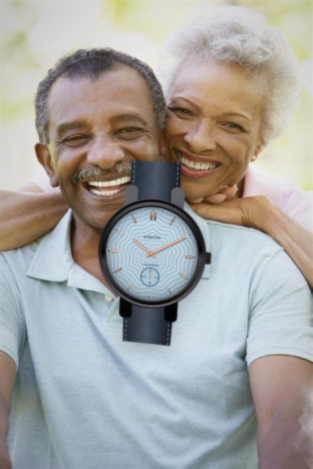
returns {"hour": 10, "minute": 10}
